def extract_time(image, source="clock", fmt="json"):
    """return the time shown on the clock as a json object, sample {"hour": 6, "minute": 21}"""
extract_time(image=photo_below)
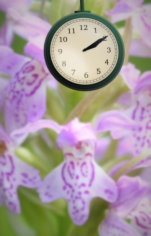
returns {"hour": 2, "minute": 10}
